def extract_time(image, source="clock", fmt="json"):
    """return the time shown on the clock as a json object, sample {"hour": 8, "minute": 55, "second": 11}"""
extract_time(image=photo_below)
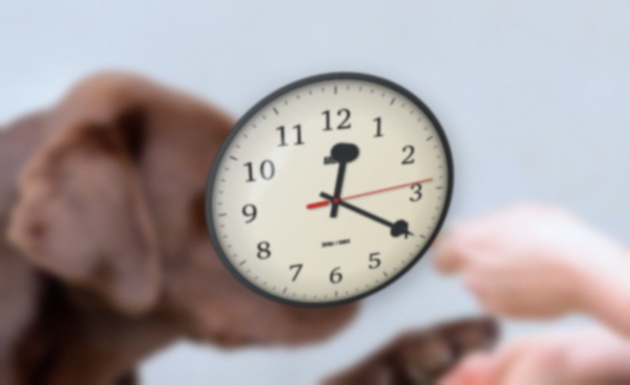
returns {"hour": 12, "minute": 20, "second": 14}
